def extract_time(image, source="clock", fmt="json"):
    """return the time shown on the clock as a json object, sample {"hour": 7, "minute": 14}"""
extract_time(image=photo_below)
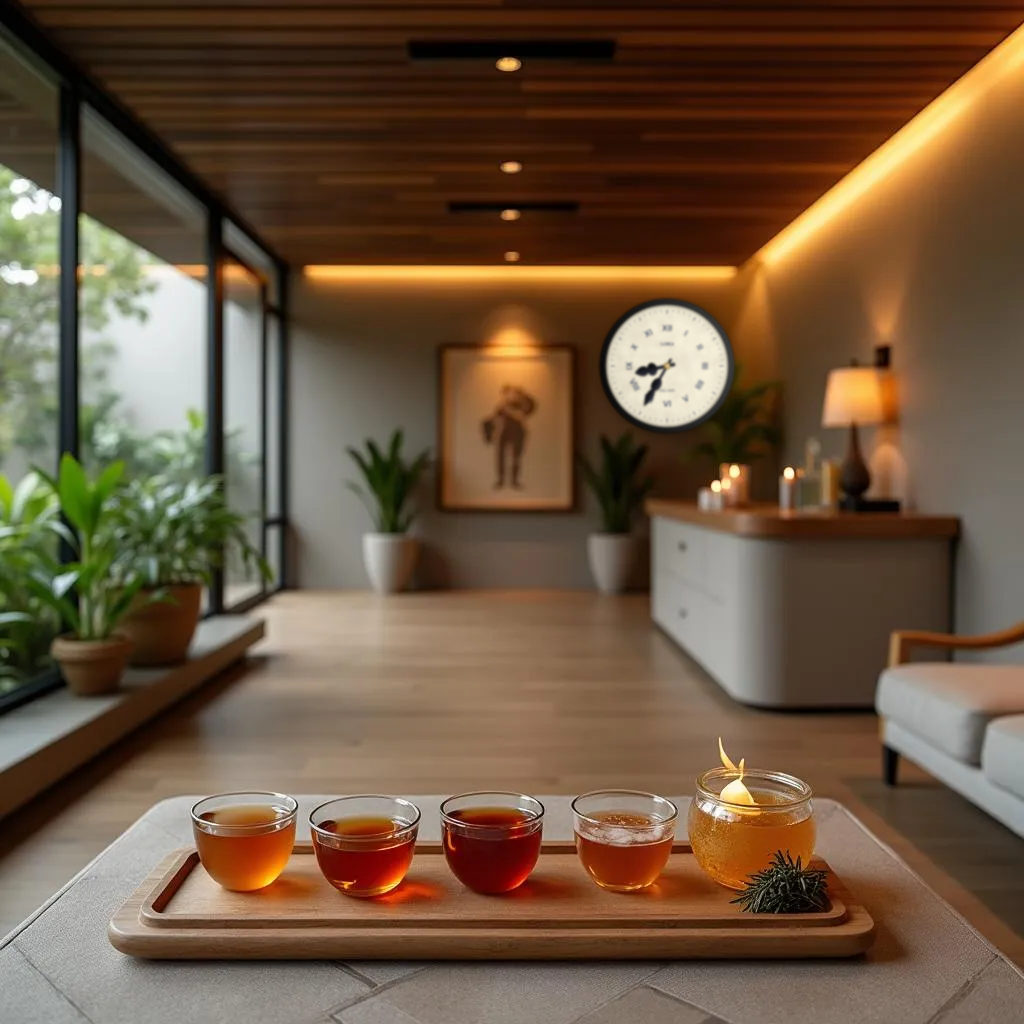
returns {"hour": 8, "minute": 35}
